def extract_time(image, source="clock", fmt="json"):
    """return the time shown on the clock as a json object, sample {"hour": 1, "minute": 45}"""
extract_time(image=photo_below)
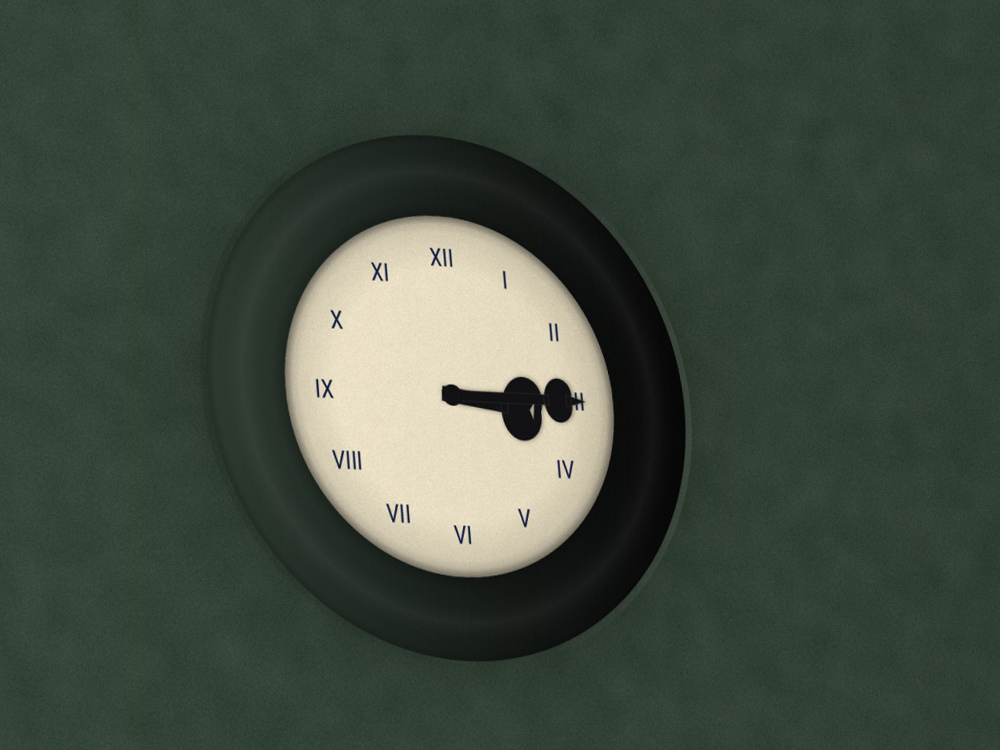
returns {"hour": 3, "minute": 15}
